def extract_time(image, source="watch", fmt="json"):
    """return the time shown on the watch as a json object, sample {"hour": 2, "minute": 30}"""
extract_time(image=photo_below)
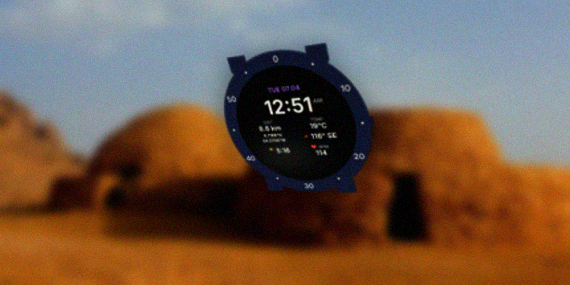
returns {"hour": 12, "minute": 51}
